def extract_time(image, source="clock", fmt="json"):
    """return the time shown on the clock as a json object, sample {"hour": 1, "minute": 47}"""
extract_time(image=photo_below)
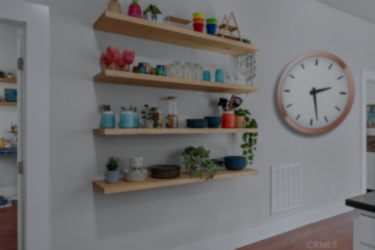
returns {"hour": 2, "minute": 28}
